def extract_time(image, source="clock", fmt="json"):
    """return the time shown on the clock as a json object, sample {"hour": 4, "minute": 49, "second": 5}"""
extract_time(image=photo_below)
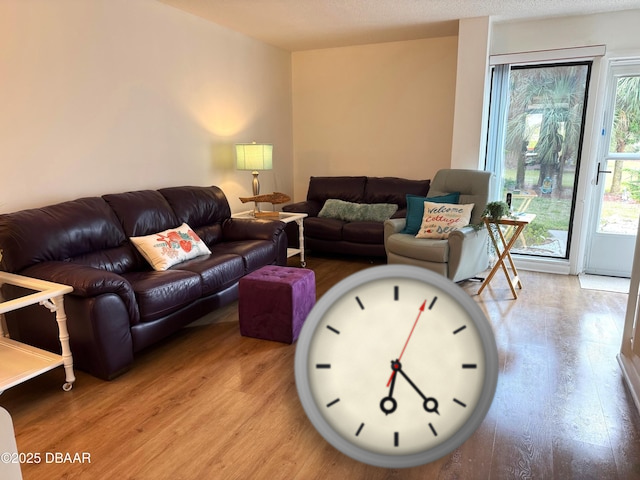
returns {"hour": 6, "minute": 23, "second": 4}
